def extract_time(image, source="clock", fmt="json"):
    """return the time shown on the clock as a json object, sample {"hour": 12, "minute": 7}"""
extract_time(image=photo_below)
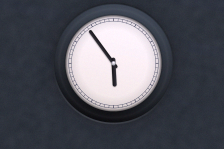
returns {"hour": 5, "minute": 54}
